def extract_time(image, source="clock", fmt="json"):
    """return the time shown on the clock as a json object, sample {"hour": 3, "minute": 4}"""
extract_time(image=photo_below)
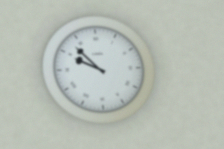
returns {"hour": 9, "minute": 53}
